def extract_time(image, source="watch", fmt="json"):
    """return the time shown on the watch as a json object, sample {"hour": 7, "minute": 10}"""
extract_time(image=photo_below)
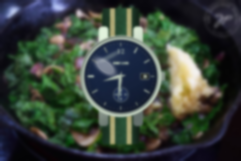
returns {"hour": 8, "minute": 31}
